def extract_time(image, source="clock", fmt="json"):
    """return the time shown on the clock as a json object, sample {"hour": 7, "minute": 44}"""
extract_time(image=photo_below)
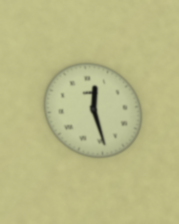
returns {"hour": 12, "minute": 29}
